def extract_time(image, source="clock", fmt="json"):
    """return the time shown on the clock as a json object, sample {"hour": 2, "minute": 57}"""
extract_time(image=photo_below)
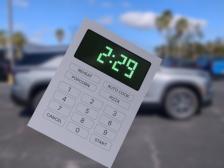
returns {"hour": 2, "minute": 29}
